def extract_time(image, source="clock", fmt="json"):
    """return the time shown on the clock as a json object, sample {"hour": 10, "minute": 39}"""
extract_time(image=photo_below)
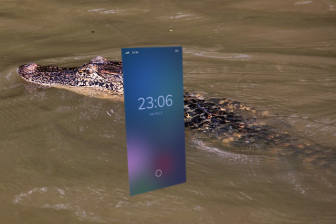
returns {"hour": 23, "minute": 6}
